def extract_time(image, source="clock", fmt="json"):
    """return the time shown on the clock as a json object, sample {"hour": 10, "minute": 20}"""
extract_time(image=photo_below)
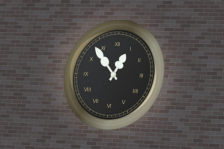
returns {"hour": 12, "minute": 53}
